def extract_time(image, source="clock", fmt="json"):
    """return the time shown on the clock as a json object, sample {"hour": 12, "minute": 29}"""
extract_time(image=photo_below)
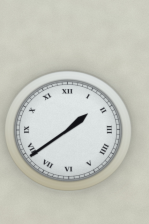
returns {"hour": 1, "minute": 39}
